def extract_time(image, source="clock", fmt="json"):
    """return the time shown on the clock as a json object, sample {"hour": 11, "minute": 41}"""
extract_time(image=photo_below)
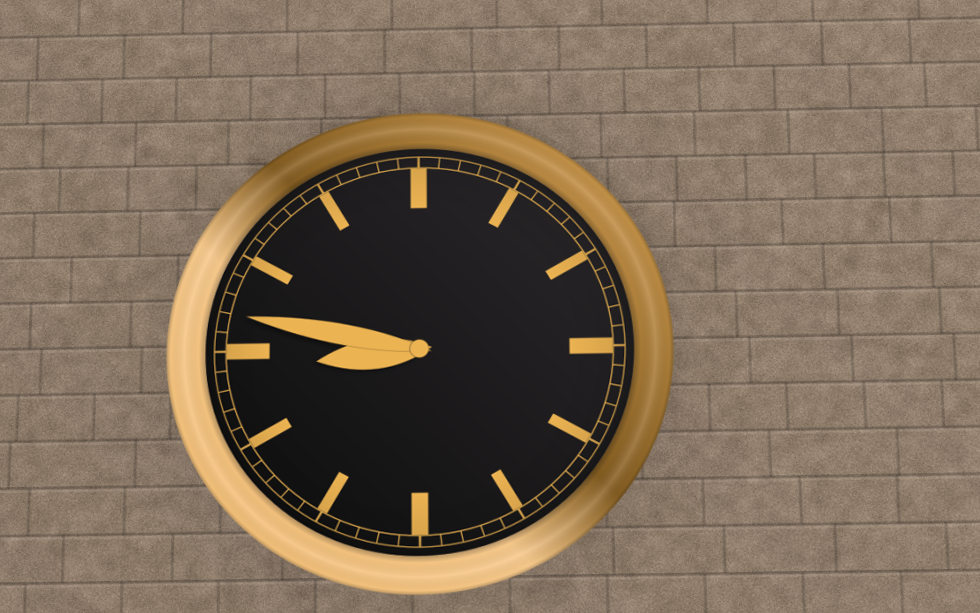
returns {"hour": 8, "minute": 47}
